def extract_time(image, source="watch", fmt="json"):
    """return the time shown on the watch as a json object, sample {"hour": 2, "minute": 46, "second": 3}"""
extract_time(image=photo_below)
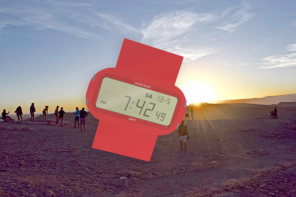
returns {"hour": 7, "minute": 42, "second": 49}
